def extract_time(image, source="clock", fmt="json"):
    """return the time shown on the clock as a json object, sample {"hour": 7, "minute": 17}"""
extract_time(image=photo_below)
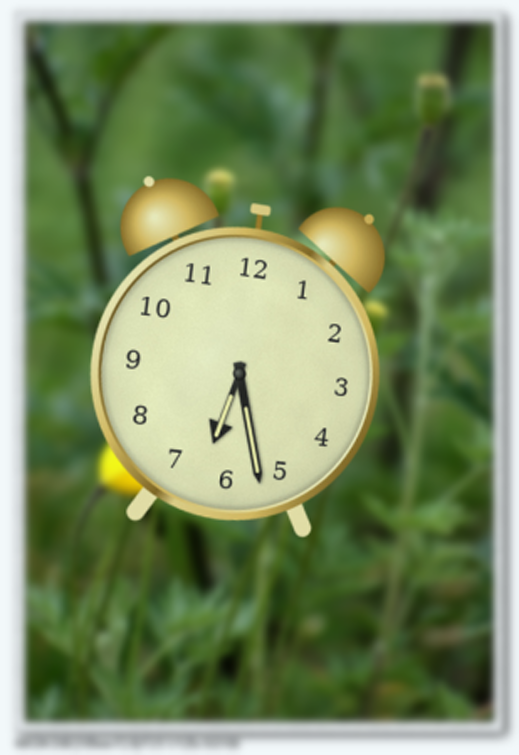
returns {"hour": 6, "minute": 27}
